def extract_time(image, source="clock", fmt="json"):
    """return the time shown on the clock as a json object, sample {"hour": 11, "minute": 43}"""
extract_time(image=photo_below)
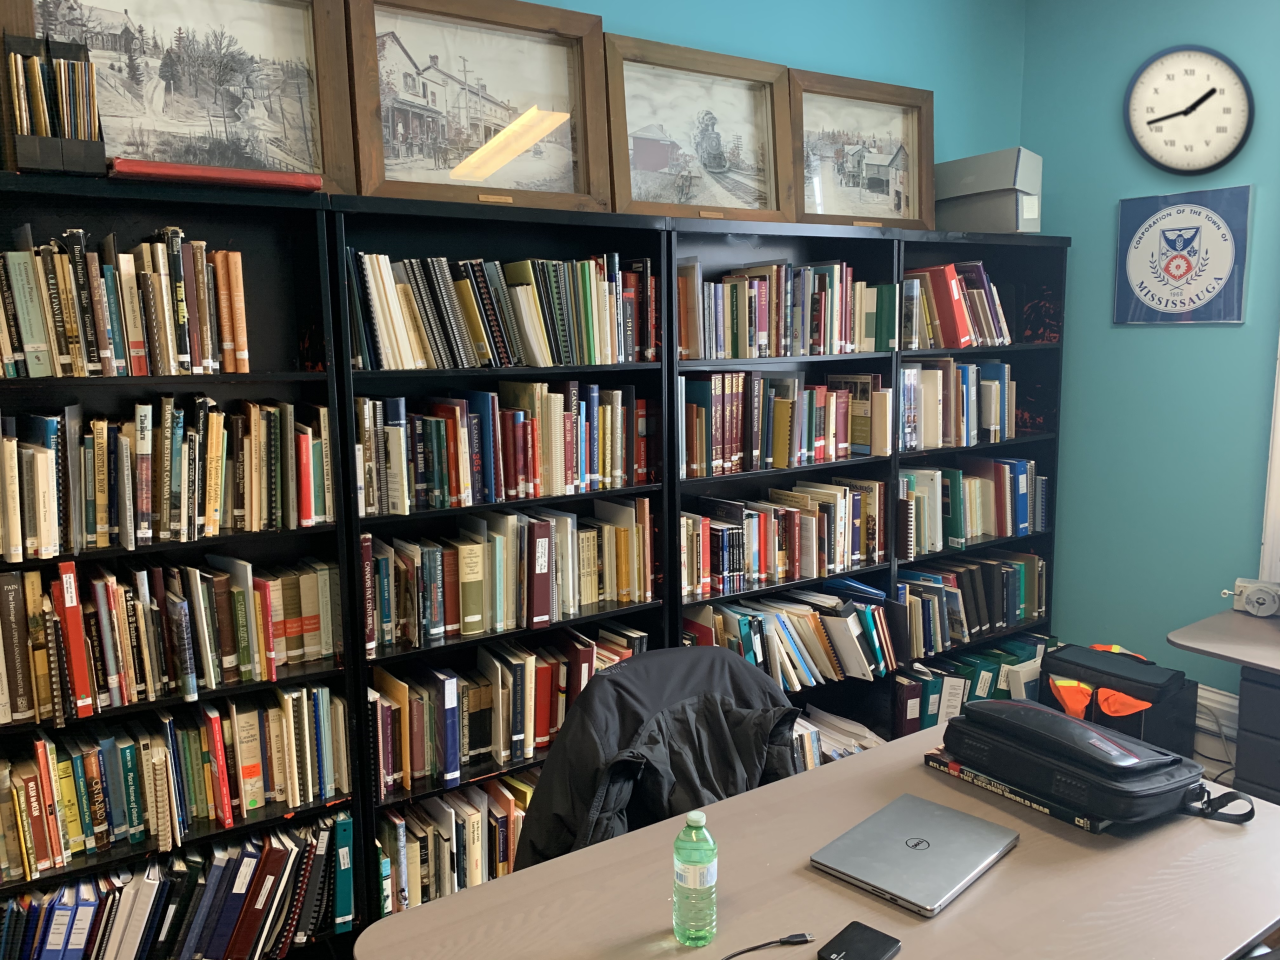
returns {"hour": 1, "minute": 42}
